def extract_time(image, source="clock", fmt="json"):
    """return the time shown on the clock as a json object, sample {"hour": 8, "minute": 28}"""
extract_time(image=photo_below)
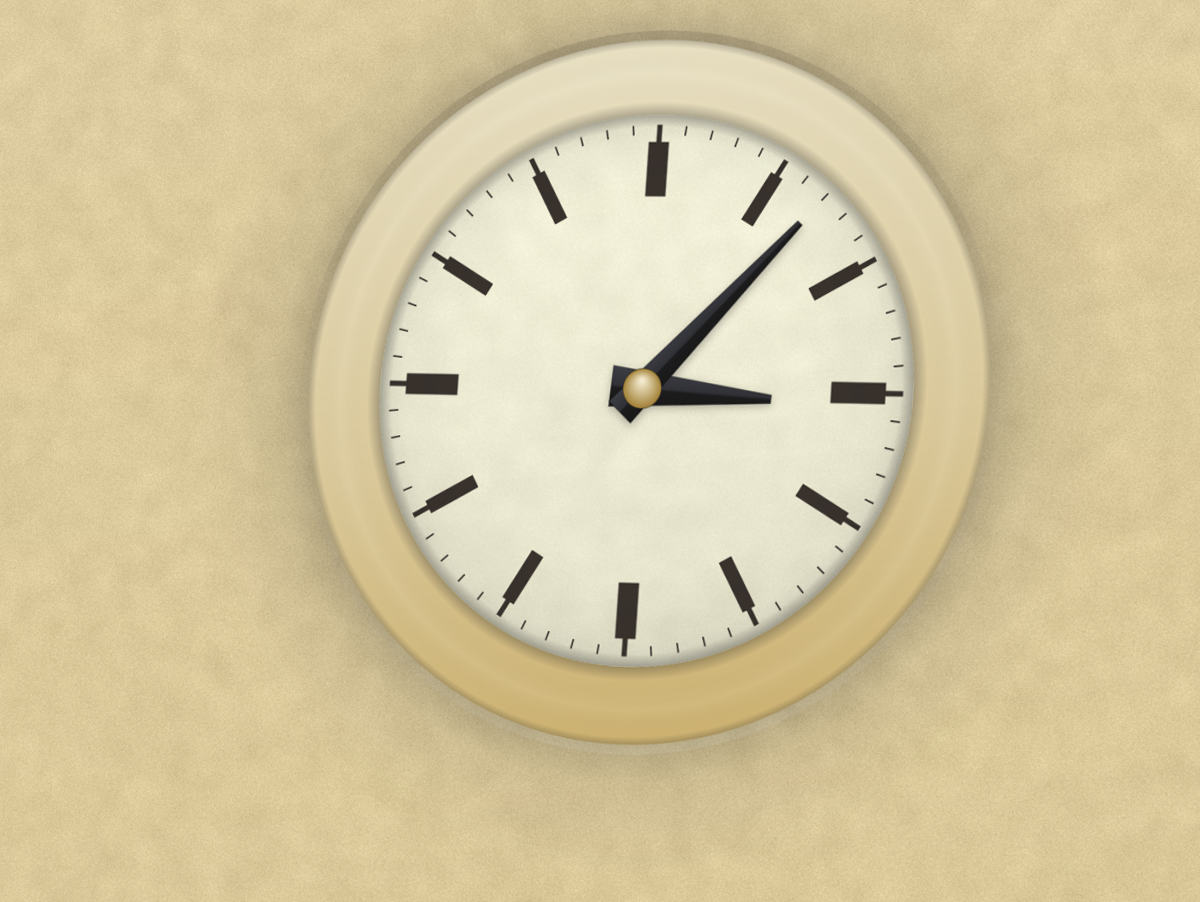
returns {"hour": 3, "minute": 7}
